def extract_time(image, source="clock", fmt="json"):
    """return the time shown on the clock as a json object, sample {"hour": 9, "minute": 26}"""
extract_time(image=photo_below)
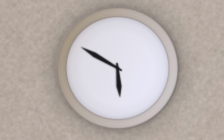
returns {"hour": 5, "minute": 50}
